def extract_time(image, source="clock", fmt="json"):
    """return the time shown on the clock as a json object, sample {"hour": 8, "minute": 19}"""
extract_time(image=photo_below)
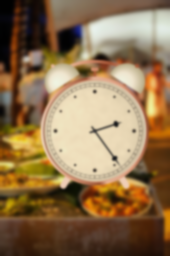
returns {"hour": 2, "minute": 24}
